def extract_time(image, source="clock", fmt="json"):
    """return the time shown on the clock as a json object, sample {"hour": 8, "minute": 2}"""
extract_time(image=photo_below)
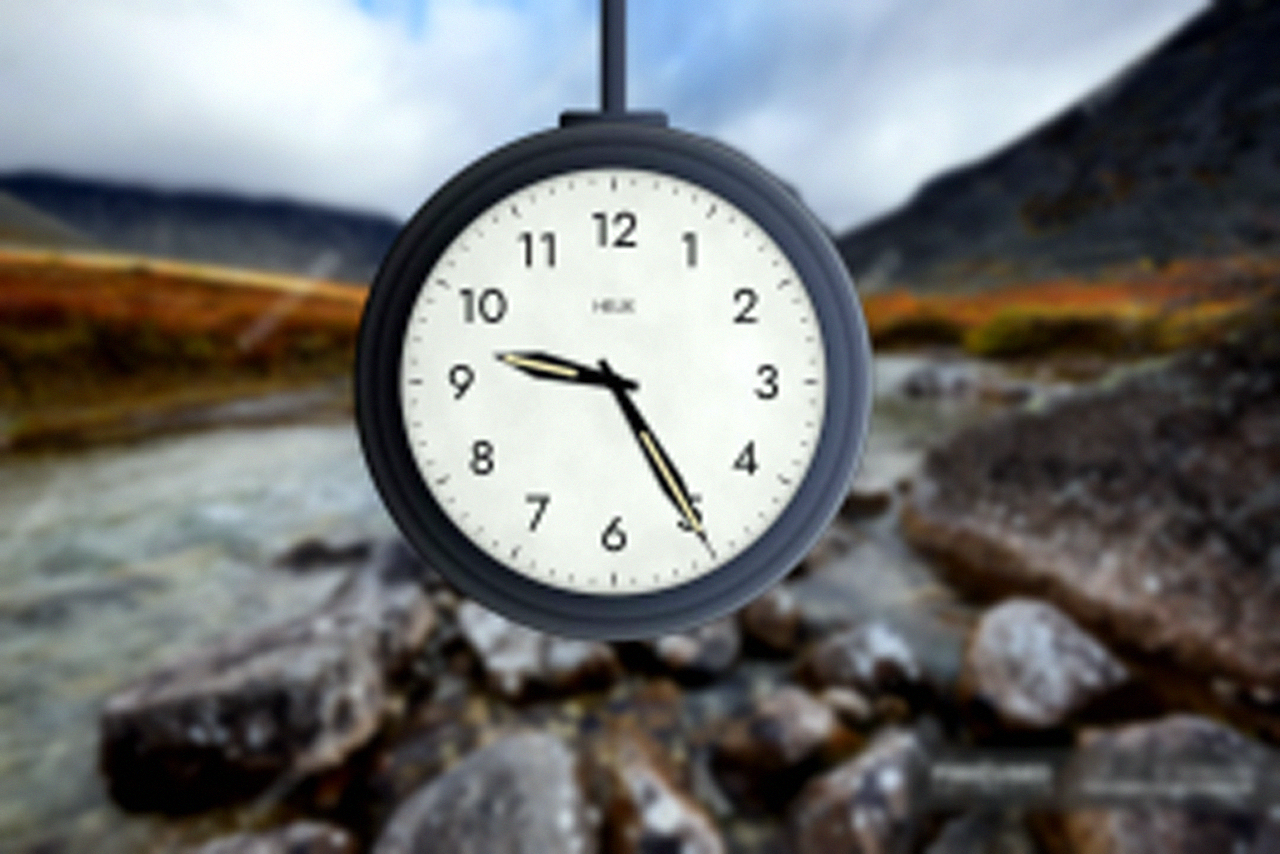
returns {"hour": 9, "minute": 25}
